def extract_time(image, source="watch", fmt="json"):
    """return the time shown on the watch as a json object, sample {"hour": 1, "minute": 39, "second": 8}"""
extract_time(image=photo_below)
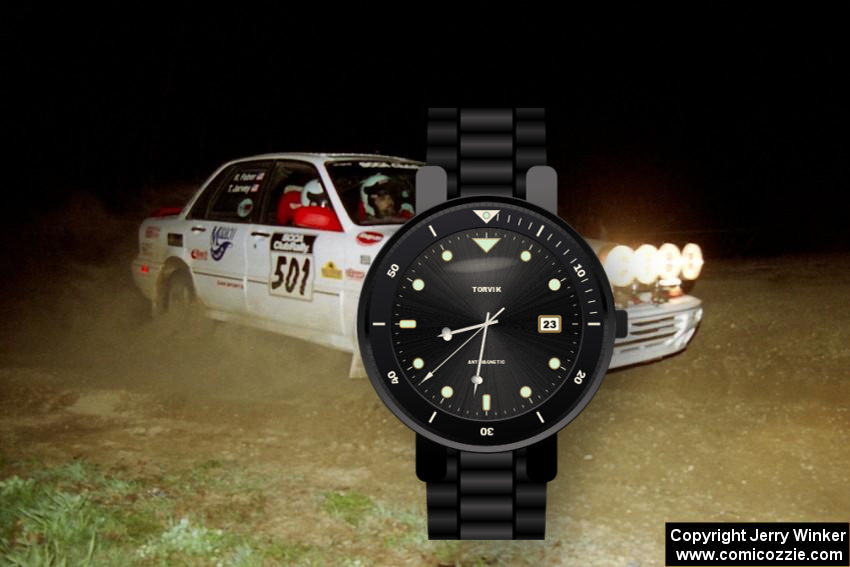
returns {"hour": 8, "minute": 31, "second": 38}
